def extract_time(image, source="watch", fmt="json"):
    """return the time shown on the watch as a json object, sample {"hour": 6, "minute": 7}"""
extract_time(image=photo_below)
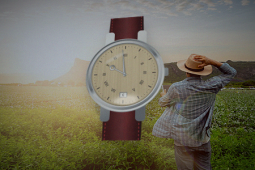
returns {"hour": 9, "minute": 59}
